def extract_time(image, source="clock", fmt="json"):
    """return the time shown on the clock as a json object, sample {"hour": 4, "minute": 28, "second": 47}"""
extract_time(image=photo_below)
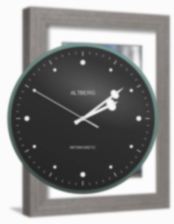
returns {"hour": 2, "minute": 8, "second": 50}
